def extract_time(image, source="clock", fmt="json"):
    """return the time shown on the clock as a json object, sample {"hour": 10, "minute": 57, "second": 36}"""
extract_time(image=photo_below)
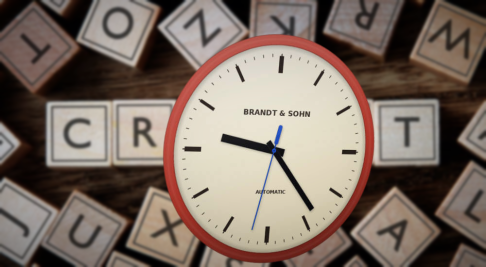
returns {"hour": 9, "minute": 23, "second": 32}
